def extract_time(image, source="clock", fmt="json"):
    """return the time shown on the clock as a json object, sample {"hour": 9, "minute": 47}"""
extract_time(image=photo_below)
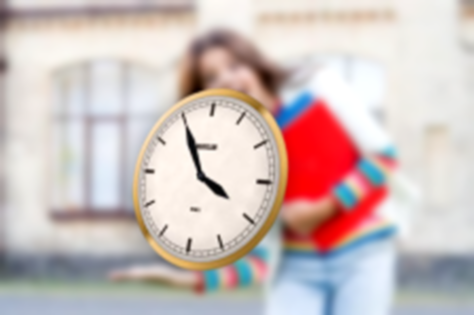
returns {"hour": 3, "minute": 55}
